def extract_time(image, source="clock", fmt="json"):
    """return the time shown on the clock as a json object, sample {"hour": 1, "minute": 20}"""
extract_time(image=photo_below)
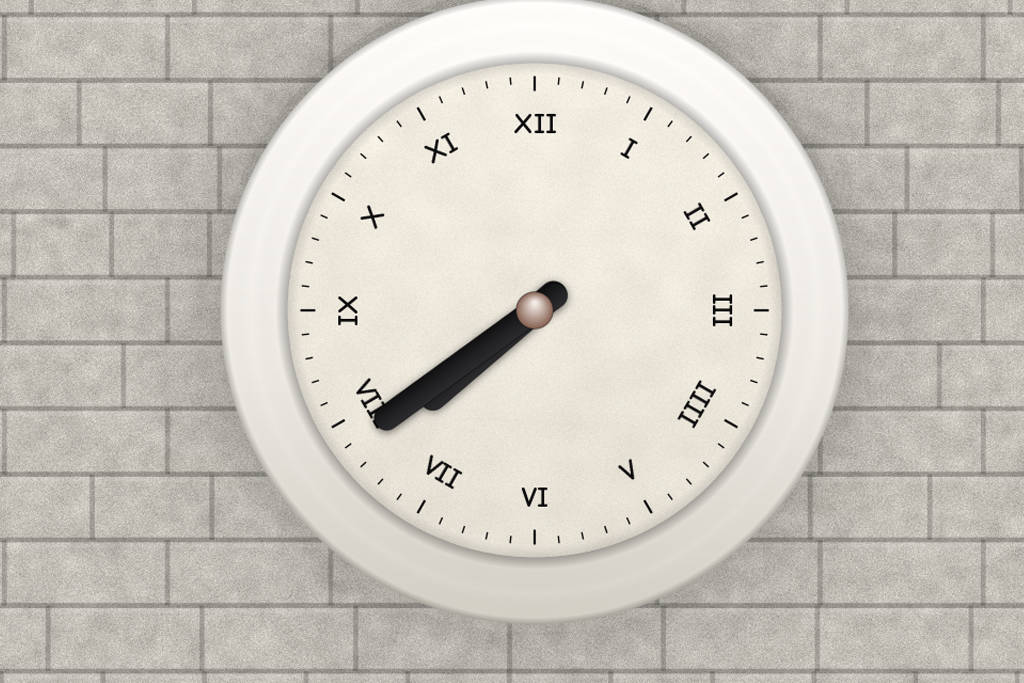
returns {"hour": 7, "minute": 39}
